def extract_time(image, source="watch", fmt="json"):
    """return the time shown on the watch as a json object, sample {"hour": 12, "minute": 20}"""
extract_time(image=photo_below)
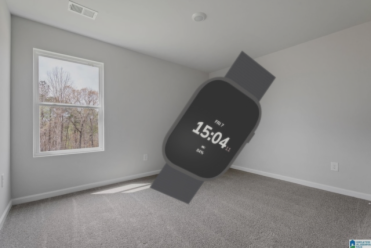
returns {"hour": 15, "minute": 4}
